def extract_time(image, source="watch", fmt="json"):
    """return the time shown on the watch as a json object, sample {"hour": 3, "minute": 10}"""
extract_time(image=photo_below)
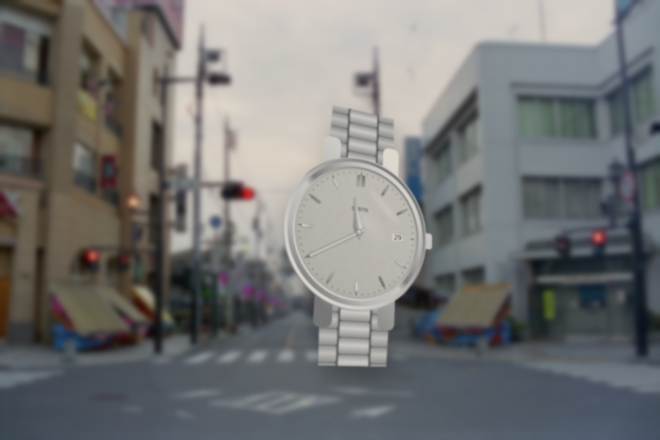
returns {"hour": 11, "minute": 40}
